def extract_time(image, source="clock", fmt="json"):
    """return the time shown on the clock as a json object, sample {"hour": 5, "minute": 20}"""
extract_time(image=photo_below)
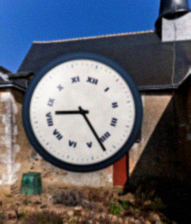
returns {"hour": 8, "minute": 22}
